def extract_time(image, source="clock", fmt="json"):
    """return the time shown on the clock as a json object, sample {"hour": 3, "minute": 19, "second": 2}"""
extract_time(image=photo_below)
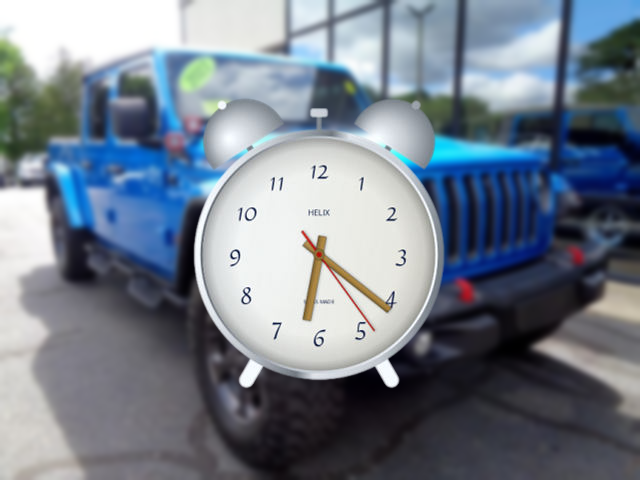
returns {"hour": 6, "minute": 21, "second": 24}
